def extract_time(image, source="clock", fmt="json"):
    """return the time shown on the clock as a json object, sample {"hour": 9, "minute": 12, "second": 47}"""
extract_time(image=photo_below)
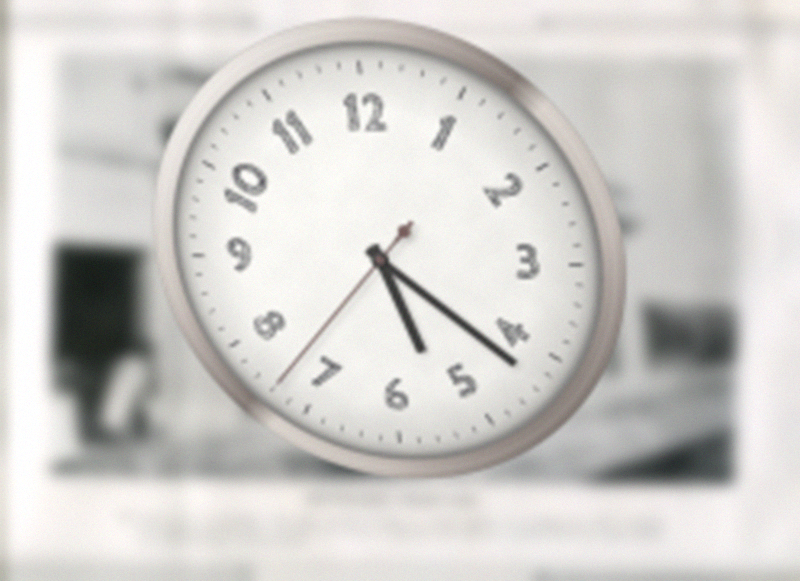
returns {"hour": 5, "minute": 21, "second": 37}
